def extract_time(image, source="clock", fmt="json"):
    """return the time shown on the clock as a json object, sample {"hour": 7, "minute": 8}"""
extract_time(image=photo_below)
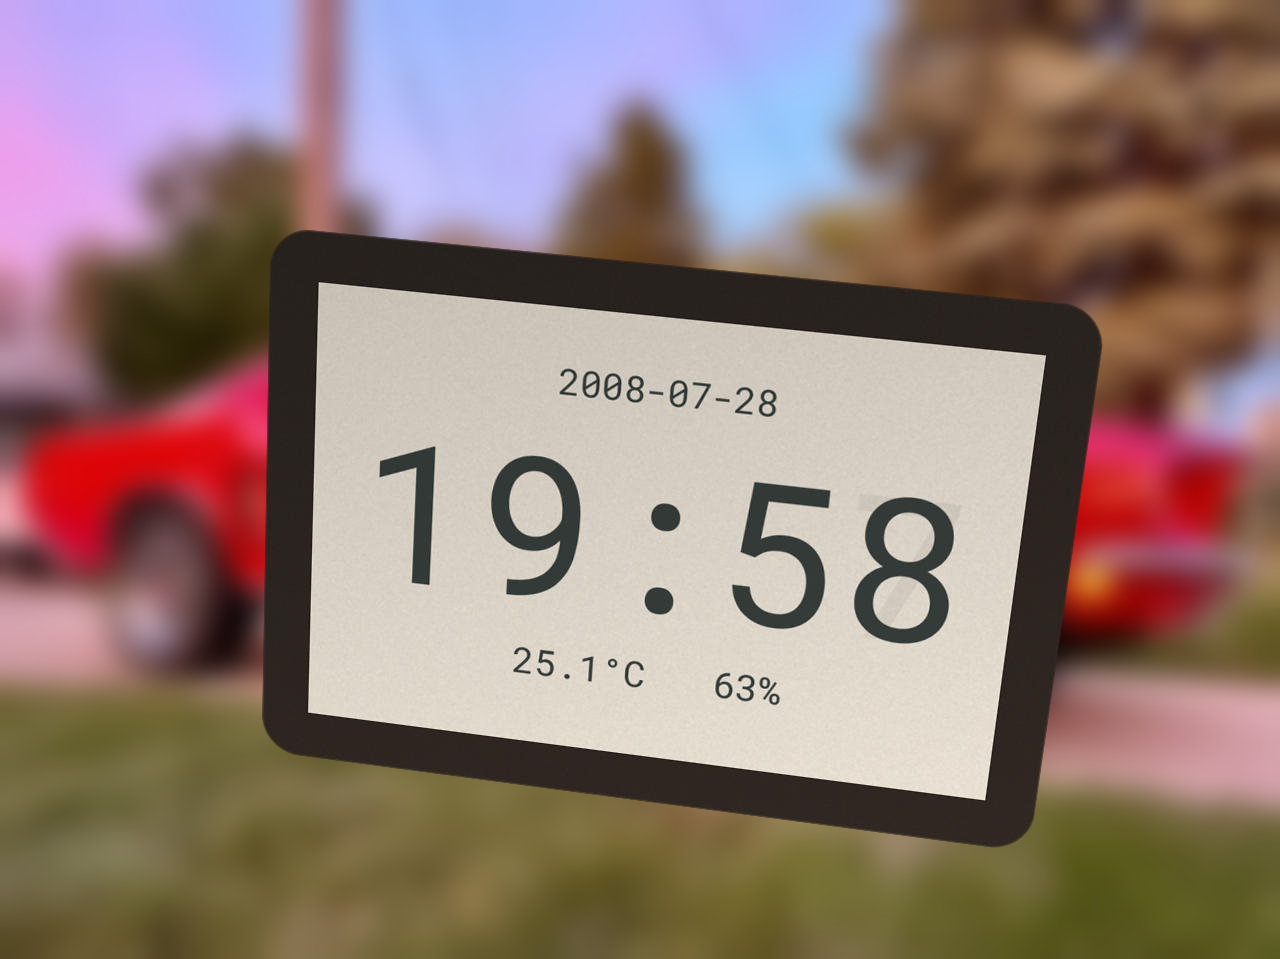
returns {"hour": 19, "minute": 58}
